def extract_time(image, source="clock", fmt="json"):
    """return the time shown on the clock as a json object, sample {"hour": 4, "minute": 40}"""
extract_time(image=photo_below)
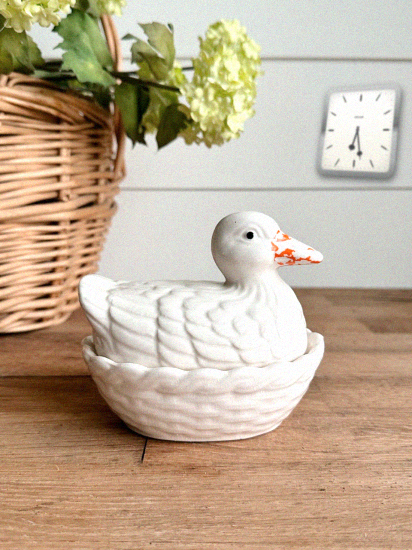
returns {"hour": 6, "minute": 28}
